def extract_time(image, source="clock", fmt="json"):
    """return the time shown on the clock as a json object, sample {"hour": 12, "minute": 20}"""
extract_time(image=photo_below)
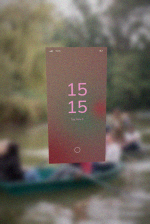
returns {"hour": 15, "minute": 15}
